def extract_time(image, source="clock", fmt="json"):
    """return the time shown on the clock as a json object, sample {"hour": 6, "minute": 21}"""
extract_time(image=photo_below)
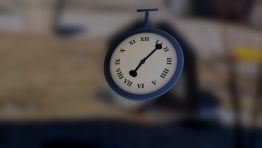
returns {"hour": 7, "minute": 7}
